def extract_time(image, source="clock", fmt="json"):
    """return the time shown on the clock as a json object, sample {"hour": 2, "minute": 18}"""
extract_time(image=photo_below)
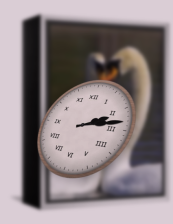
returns {"hour": 2, "minute": 13}
